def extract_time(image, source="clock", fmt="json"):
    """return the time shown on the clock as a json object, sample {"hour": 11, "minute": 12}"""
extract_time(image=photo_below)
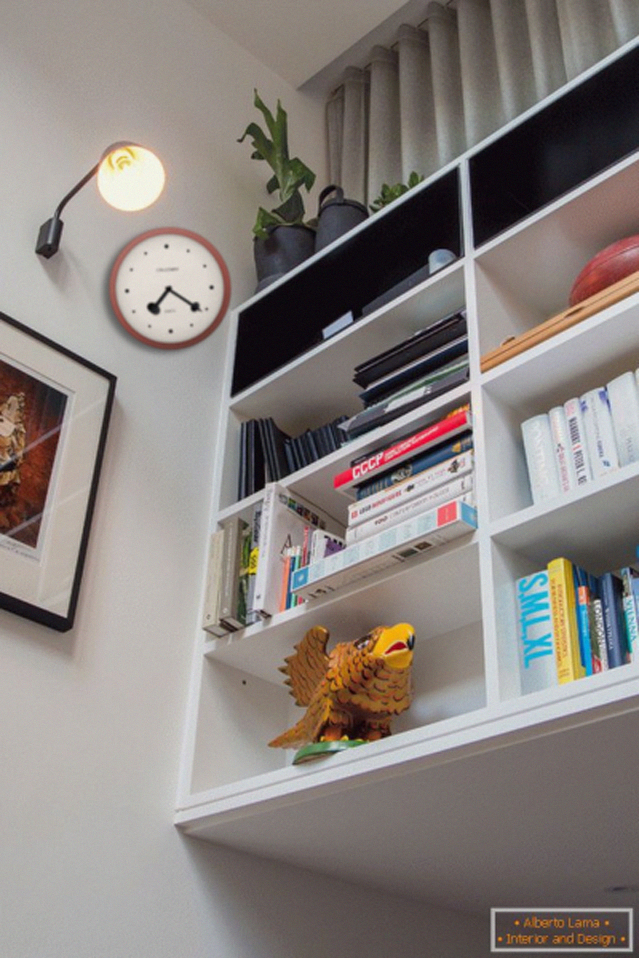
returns {"hour": 7, "minute": 21}
